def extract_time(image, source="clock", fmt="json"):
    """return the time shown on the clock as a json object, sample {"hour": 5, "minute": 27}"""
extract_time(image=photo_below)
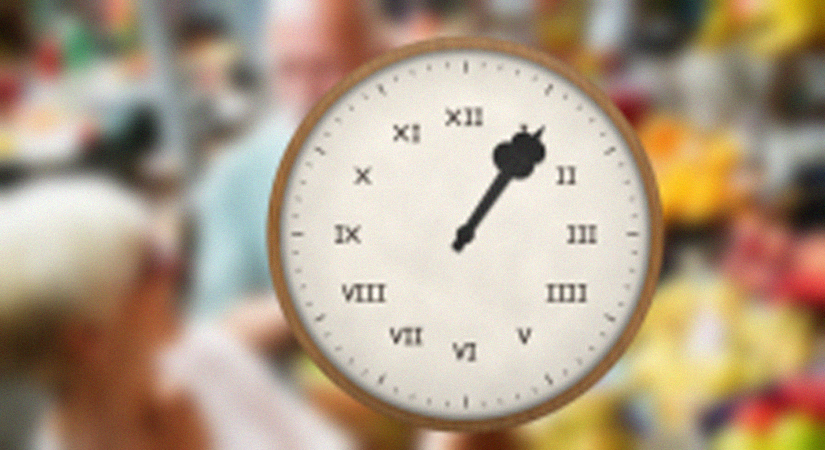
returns {"hour": 1, "minute": 6}
